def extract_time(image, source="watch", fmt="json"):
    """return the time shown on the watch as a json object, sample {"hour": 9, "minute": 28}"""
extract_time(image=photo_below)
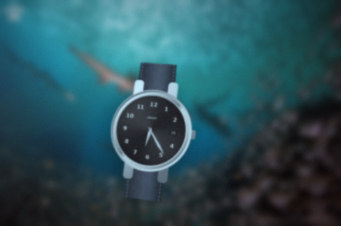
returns {"hour": 6, "minute": 24}
